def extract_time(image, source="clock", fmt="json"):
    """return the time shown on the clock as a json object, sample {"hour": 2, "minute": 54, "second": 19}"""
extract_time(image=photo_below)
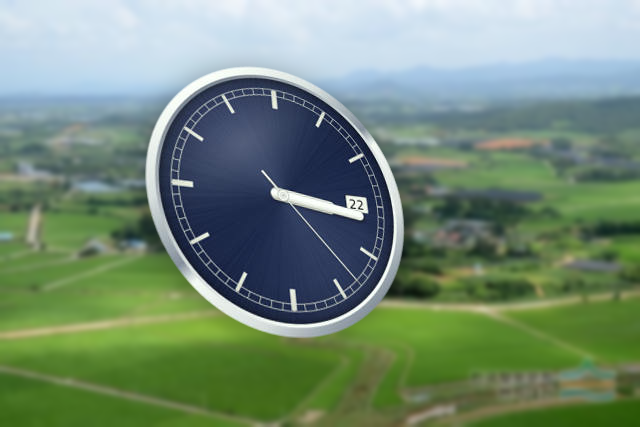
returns {"hour": 3, "minute": 16, "second": 23}
